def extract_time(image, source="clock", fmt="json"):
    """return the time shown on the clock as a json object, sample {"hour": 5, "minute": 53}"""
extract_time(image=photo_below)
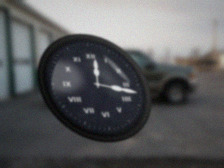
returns {"hour": 12, "minute": 17}
